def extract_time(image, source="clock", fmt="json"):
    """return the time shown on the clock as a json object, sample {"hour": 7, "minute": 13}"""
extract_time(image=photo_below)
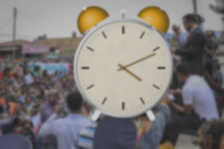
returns {"hour": 4, "minute": 11}
